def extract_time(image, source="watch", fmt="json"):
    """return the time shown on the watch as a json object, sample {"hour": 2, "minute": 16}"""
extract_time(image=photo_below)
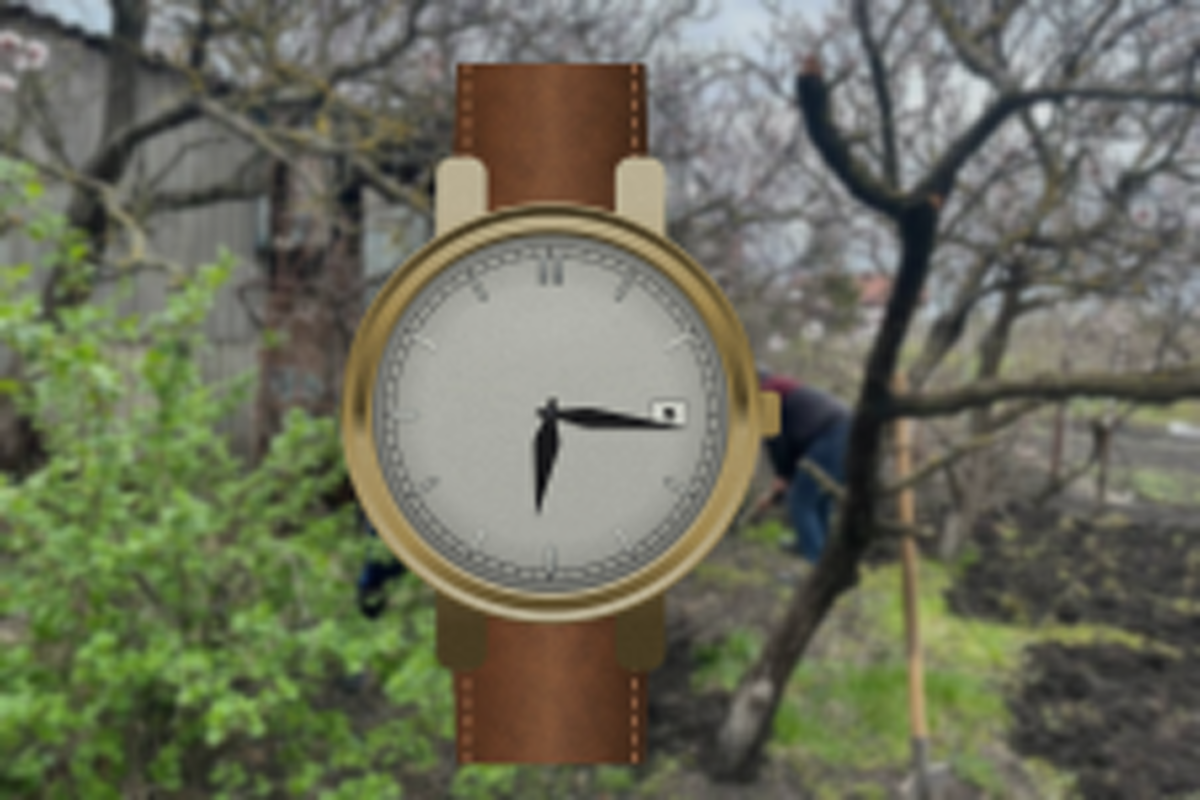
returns {"hour": 6, "minute": 16}
